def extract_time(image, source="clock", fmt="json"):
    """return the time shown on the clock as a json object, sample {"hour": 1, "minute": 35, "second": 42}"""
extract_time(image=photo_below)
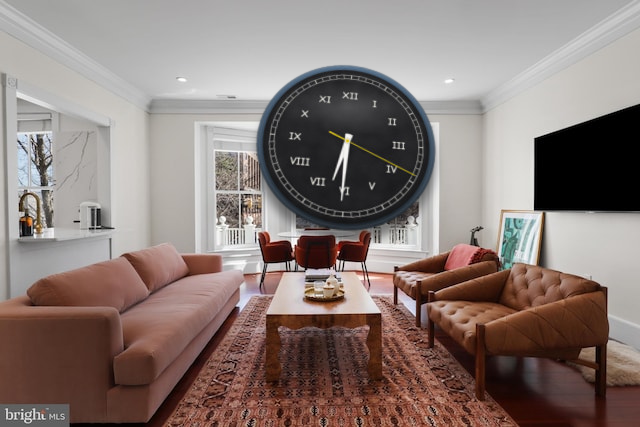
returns {"hour": 6, "minute": 30, "second": 19}
